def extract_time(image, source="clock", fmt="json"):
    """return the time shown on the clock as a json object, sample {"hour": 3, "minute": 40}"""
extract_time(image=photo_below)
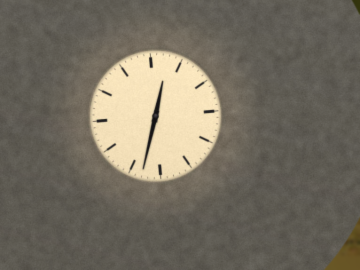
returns {"hour": 12, "minute": 33}
